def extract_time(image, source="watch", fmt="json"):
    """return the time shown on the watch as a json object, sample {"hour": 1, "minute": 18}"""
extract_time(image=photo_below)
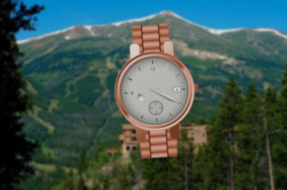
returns {"hour": 8, "minute": 20}
